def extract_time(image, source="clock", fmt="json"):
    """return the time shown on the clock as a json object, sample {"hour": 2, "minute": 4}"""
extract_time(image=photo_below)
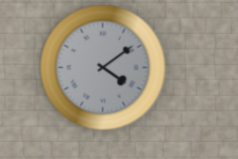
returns {"hour": 4, "minute": 9}
